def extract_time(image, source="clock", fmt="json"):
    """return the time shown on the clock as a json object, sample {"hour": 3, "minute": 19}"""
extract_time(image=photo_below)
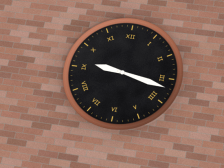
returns {"hour": 9, "minute": 17}
